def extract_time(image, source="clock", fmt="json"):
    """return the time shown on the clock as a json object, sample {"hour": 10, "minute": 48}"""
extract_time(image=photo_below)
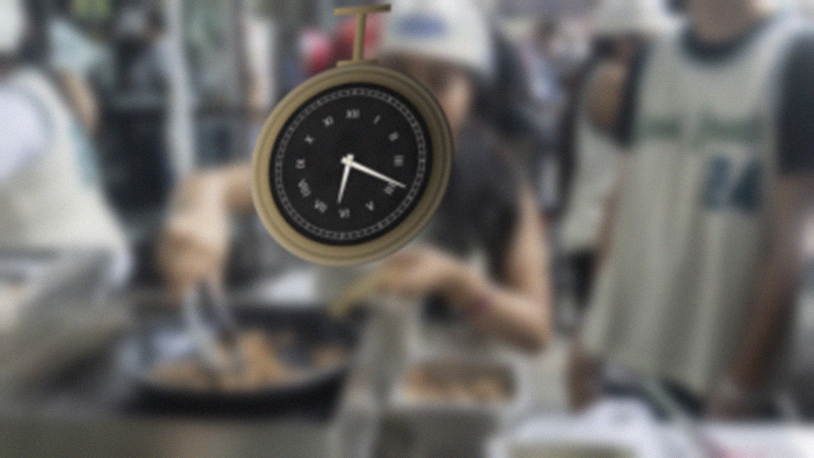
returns {"hour": 6, "minute": 19}
